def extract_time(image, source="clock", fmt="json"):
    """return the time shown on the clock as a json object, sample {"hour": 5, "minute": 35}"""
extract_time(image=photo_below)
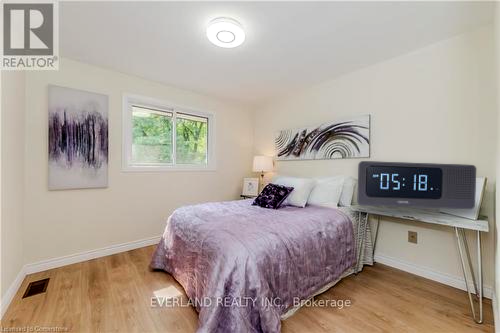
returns {"hour": 5, "minute": 18}
